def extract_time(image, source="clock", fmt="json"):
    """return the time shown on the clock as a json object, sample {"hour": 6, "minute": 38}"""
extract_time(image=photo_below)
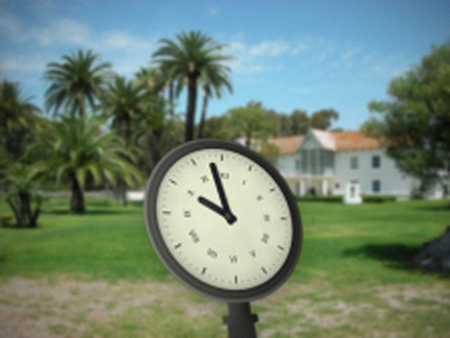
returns {"hour": 9, "minute": 58}
